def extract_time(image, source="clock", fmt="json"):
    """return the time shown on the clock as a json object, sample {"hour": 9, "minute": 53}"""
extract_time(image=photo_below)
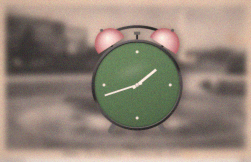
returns {"hour": 1, "minute": 42}
